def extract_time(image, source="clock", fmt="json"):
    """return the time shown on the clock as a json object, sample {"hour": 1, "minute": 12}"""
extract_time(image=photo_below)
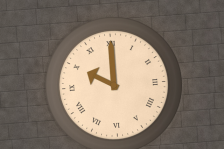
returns {"hour": 10, "minute": 0}
